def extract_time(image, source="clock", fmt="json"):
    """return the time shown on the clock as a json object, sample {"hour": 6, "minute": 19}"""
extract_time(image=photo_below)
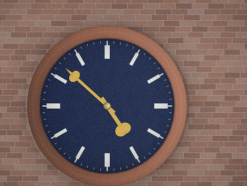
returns {"hour": 4, "minute": 52}
